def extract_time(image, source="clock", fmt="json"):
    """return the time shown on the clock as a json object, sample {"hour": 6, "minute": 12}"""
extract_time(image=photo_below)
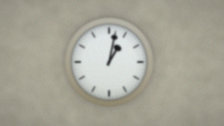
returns {"hour": 1, "minute": 2}
